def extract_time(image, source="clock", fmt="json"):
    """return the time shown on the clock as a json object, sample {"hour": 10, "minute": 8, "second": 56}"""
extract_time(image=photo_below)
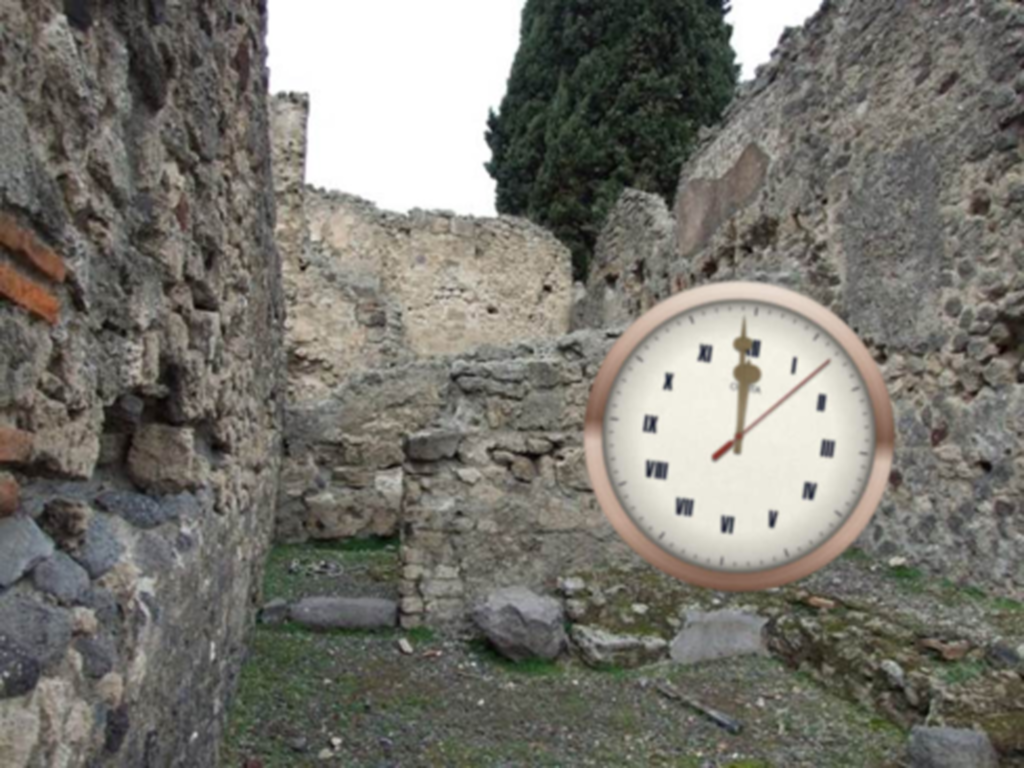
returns {"hour": 11, "minute": 59, "second": 7}
